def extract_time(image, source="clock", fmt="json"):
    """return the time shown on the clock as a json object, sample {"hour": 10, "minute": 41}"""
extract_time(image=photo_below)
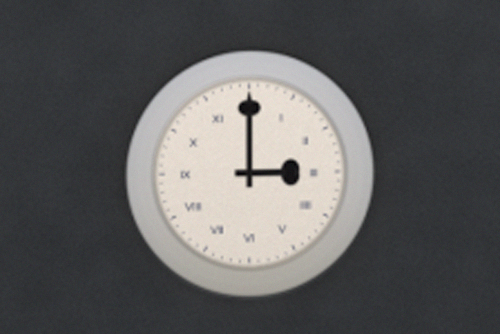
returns {"hour": 3, "minute": 0}
